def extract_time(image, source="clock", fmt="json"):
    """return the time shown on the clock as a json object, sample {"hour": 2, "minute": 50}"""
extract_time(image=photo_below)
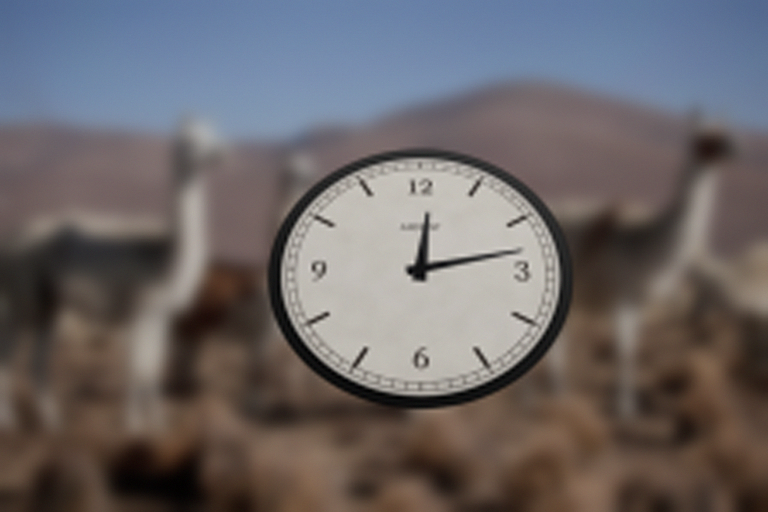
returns {"hour": 12, "minute": 13}
